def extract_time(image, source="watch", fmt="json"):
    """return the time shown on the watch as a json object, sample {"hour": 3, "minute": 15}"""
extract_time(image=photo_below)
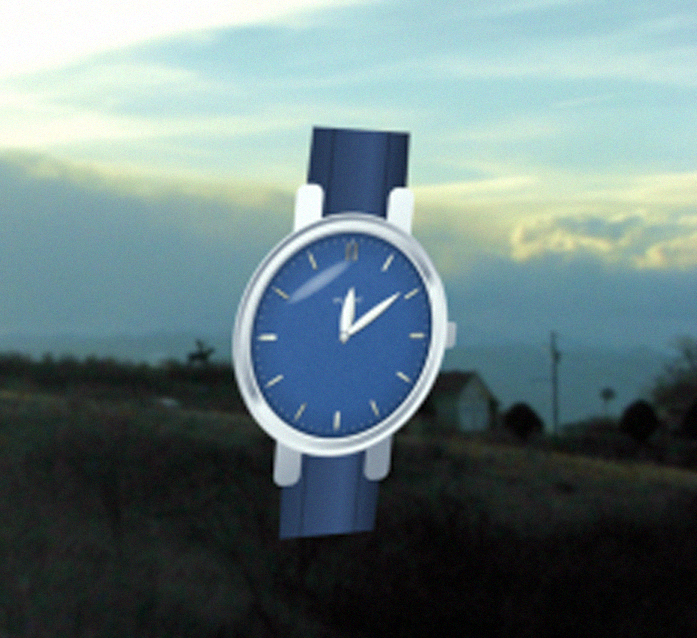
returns {"hour": 12, "minute": 9}
